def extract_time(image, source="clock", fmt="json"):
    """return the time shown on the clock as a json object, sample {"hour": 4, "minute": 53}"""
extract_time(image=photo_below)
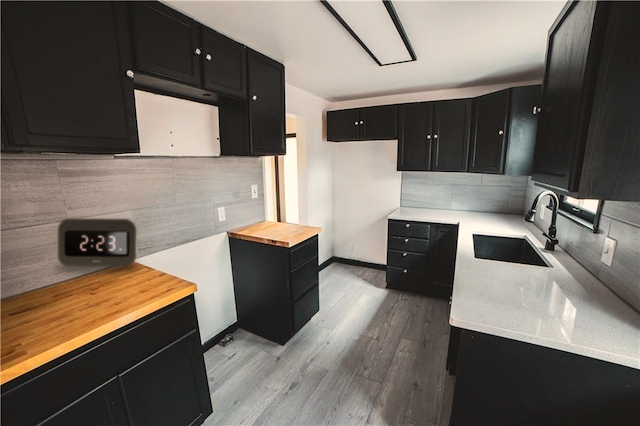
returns {"hour": 2, "minute": 23}
